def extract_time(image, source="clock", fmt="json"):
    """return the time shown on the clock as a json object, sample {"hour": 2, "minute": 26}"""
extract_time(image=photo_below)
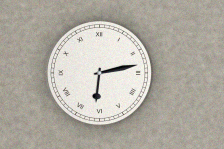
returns {"hour": 6, "minute": 13}
